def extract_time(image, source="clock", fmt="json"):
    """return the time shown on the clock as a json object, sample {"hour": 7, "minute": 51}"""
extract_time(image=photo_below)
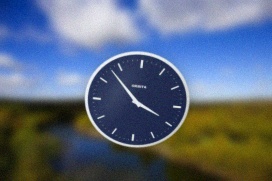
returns {"hour": 3, "minute": 53}
